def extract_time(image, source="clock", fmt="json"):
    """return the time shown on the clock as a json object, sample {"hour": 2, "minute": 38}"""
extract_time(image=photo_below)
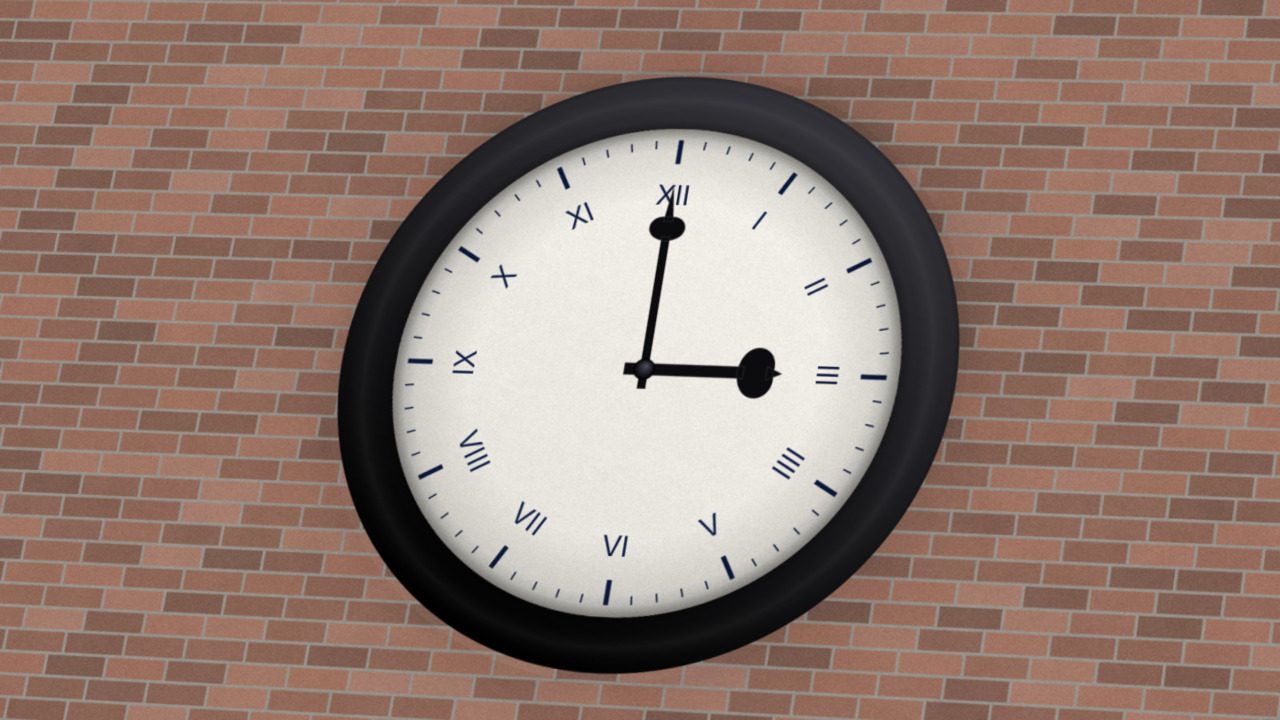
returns {"hour": 3, "minute": 0}
